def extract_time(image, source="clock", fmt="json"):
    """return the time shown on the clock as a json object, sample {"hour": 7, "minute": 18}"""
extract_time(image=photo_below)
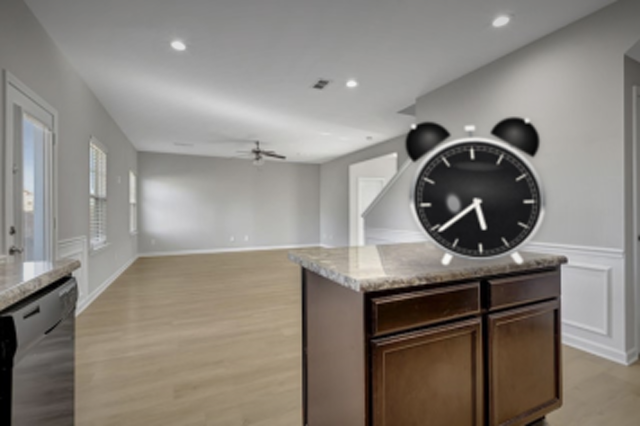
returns {"hour": 5, "minute": 39}
